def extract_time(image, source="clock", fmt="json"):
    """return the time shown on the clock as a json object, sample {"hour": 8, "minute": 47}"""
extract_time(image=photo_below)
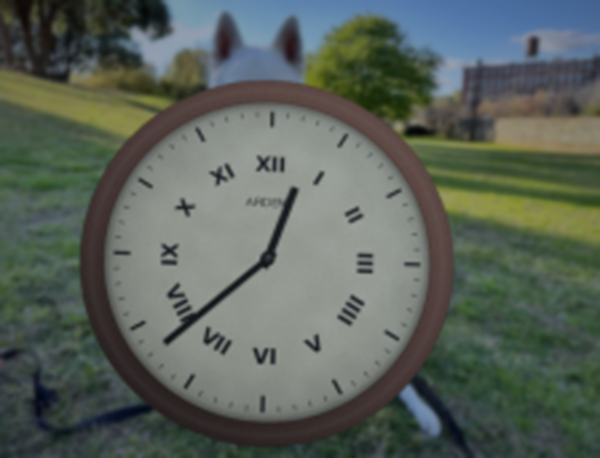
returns {"hour": 12, "minute": 38}
